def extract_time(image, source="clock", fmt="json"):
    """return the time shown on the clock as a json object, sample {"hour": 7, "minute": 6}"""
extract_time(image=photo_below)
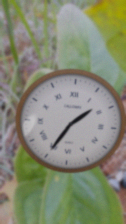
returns {"hour": 1, "minute": 35}
